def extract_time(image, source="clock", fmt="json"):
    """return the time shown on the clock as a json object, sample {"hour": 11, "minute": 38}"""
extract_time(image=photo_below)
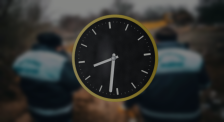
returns {"hour": 8, "minute": 32}
